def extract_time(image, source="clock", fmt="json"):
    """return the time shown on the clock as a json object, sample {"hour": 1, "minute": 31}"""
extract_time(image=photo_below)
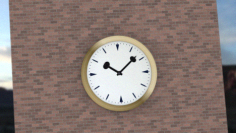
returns {"hour": 10, "minute": 8}
